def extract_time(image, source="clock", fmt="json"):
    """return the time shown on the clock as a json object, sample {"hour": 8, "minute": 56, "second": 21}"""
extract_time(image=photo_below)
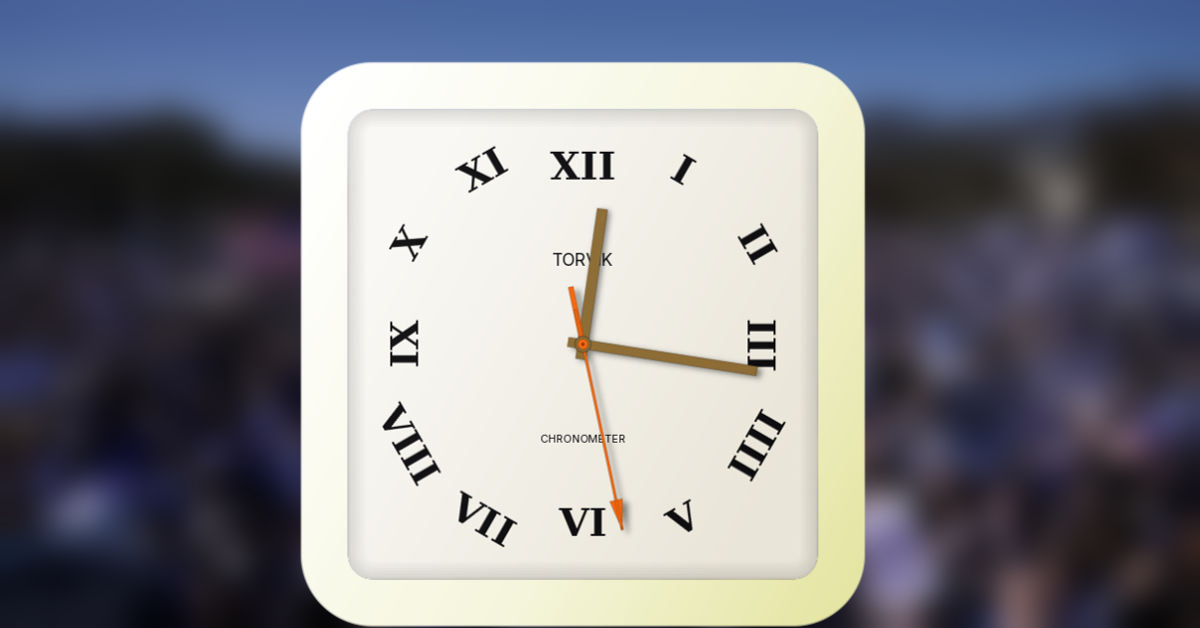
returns {"hour": 12, "minute": 16, "second": 28}
